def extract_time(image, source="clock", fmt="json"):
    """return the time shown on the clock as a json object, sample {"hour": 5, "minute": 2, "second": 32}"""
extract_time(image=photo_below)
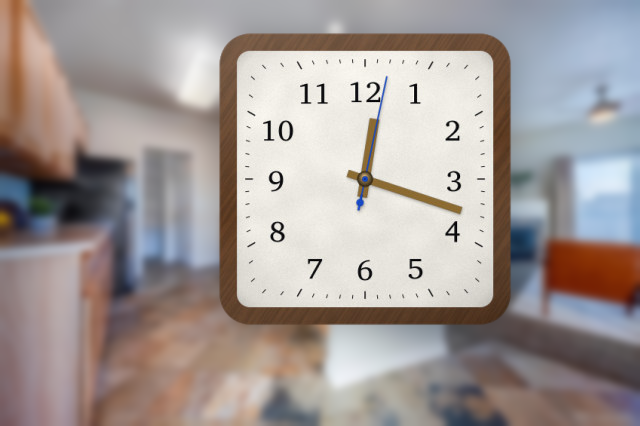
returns {"hour": 12, "minute": 18, "second": 2}
